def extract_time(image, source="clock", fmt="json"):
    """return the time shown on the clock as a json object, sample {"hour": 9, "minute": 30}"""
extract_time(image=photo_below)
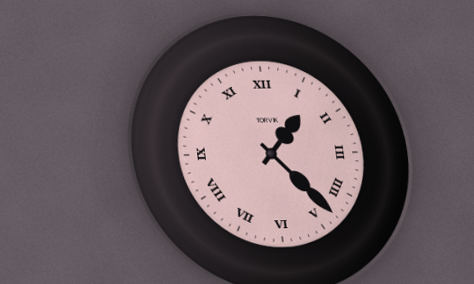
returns {"hour": 1, "minute": 23}
